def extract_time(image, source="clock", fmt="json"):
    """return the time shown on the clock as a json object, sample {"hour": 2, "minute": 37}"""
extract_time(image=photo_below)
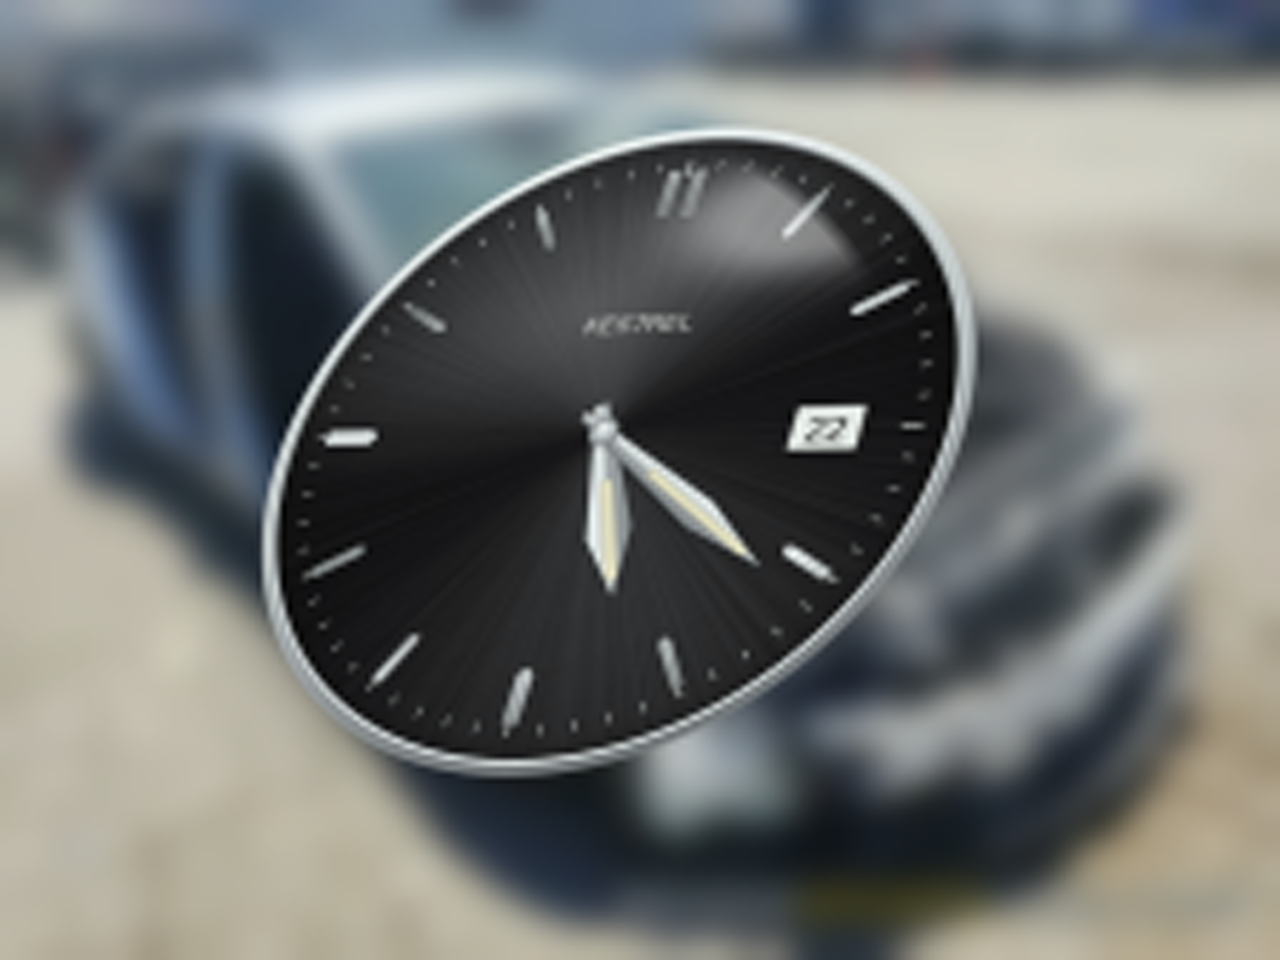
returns {"hour": 5, "minute": 21}
